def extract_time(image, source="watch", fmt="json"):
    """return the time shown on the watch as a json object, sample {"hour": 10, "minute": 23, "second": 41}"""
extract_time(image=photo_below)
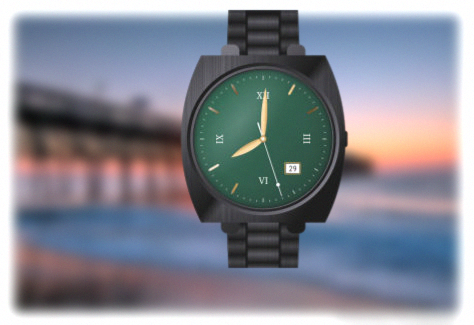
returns {"hour": 8, "minute": 0, "second": 27}
